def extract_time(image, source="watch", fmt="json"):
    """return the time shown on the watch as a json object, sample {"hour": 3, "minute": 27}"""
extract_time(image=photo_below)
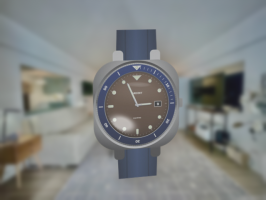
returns {"hour": 2, "minute": 56}
